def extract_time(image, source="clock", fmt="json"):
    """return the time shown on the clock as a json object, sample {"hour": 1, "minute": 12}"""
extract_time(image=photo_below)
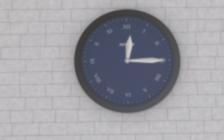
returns {"hour": 12, "minute": 15}
